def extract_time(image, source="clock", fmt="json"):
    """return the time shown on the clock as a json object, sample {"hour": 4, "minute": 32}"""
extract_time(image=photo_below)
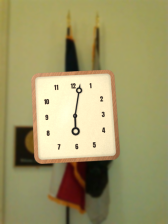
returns {"hour": 6, "minute": 2}
